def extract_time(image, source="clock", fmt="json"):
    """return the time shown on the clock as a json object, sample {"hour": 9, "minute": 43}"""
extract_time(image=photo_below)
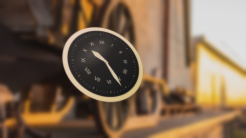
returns {"hour": 10, "minute": 26}
